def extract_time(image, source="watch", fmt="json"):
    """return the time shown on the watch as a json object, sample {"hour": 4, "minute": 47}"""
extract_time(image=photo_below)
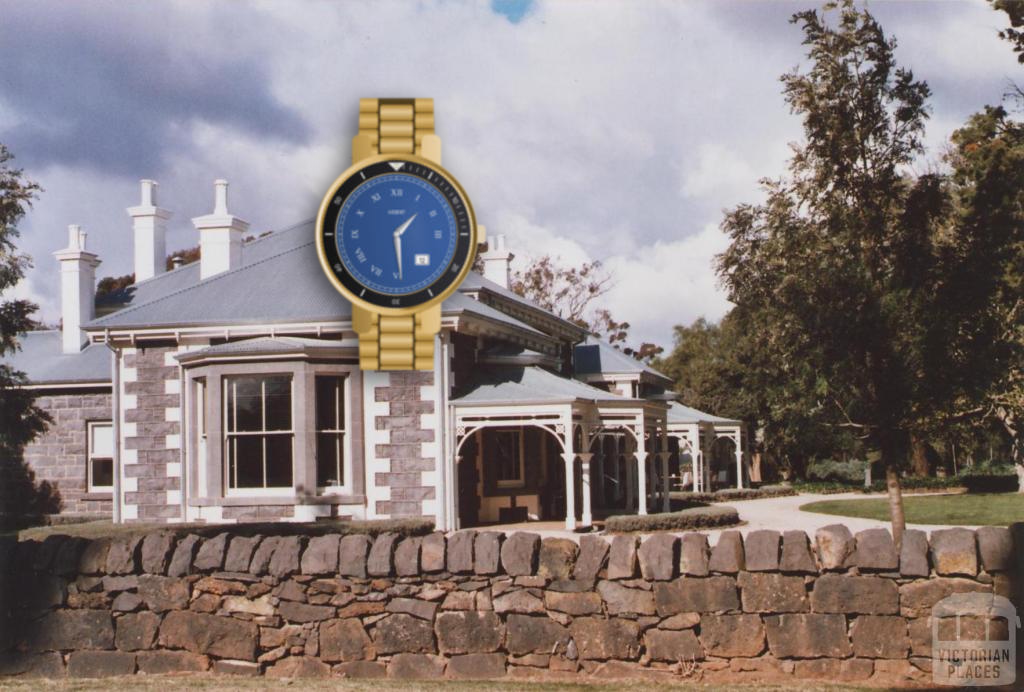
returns {"hour": 1, "minute": 29}
